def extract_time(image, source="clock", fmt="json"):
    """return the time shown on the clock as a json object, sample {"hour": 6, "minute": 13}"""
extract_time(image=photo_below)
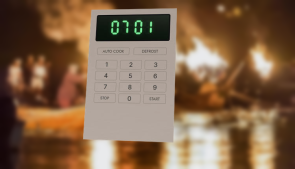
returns {"hour": 7, "minute": 1}
